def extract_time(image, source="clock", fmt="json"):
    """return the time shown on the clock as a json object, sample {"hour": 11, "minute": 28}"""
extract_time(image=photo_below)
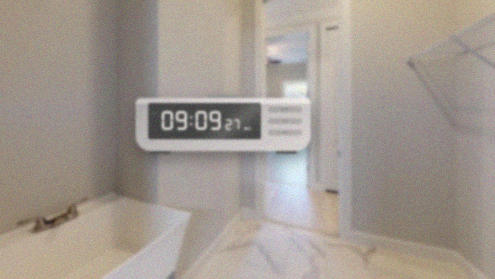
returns {"hour": 9, "minute": 9}
